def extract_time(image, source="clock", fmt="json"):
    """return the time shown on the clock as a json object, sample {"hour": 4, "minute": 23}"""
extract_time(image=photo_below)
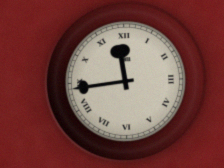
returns {"hour": 11, "minute": 44}
